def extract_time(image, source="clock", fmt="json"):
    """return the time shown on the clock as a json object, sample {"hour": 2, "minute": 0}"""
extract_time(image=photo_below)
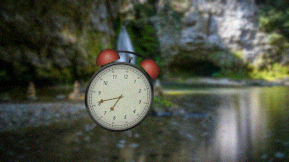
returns {"hour": 6, "minute": 41}
